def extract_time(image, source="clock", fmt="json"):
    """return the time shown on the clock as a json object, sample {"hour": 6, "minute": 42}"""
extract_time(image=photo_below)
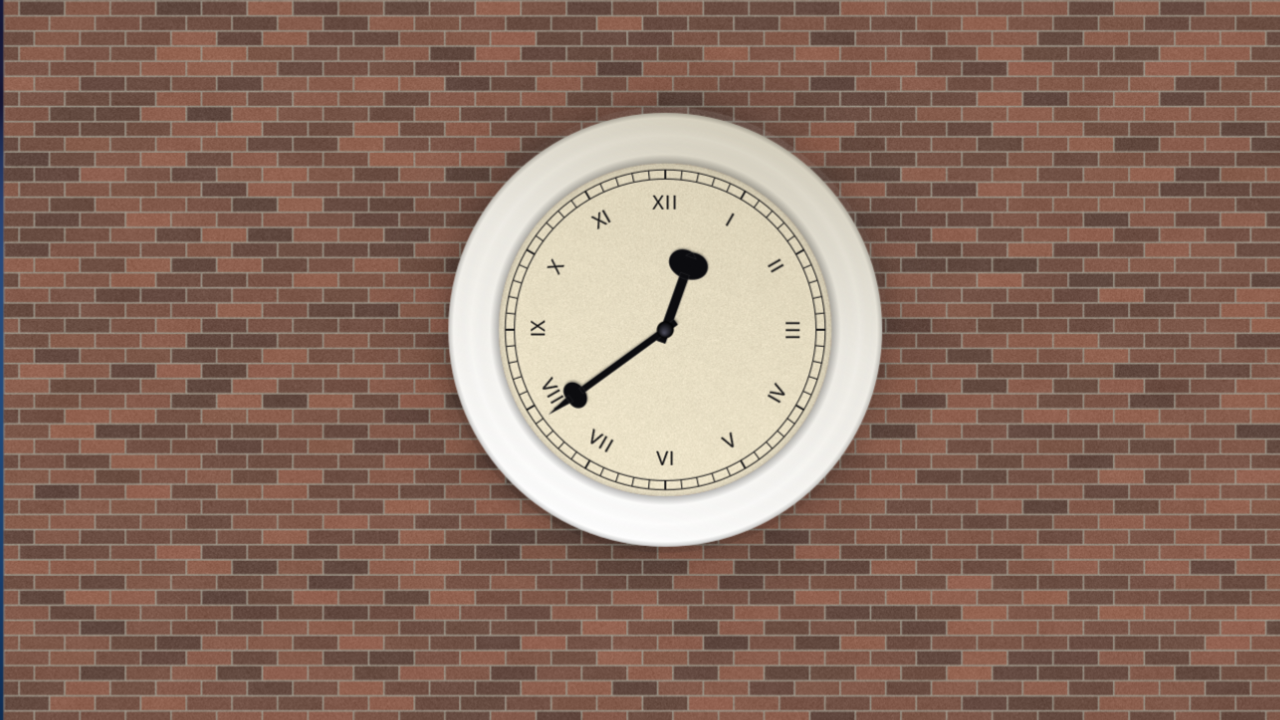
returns {"hour": 12, "minute": 39}
